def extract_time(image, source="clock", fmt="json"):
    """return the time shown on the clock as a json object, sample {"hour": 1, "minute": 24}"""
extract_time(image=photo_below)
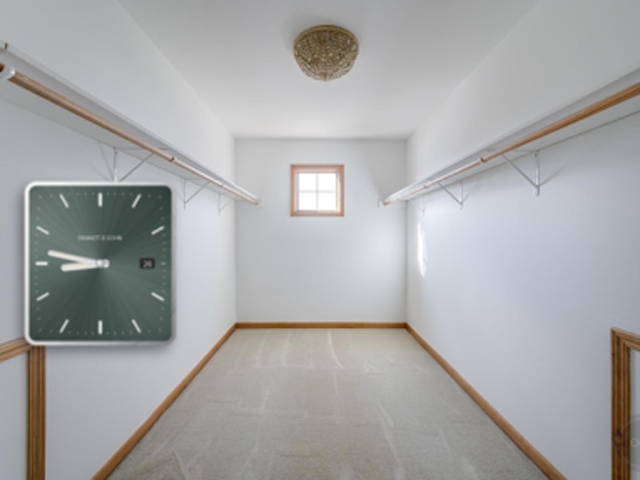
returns {"hour": 8, "minute": 47}
